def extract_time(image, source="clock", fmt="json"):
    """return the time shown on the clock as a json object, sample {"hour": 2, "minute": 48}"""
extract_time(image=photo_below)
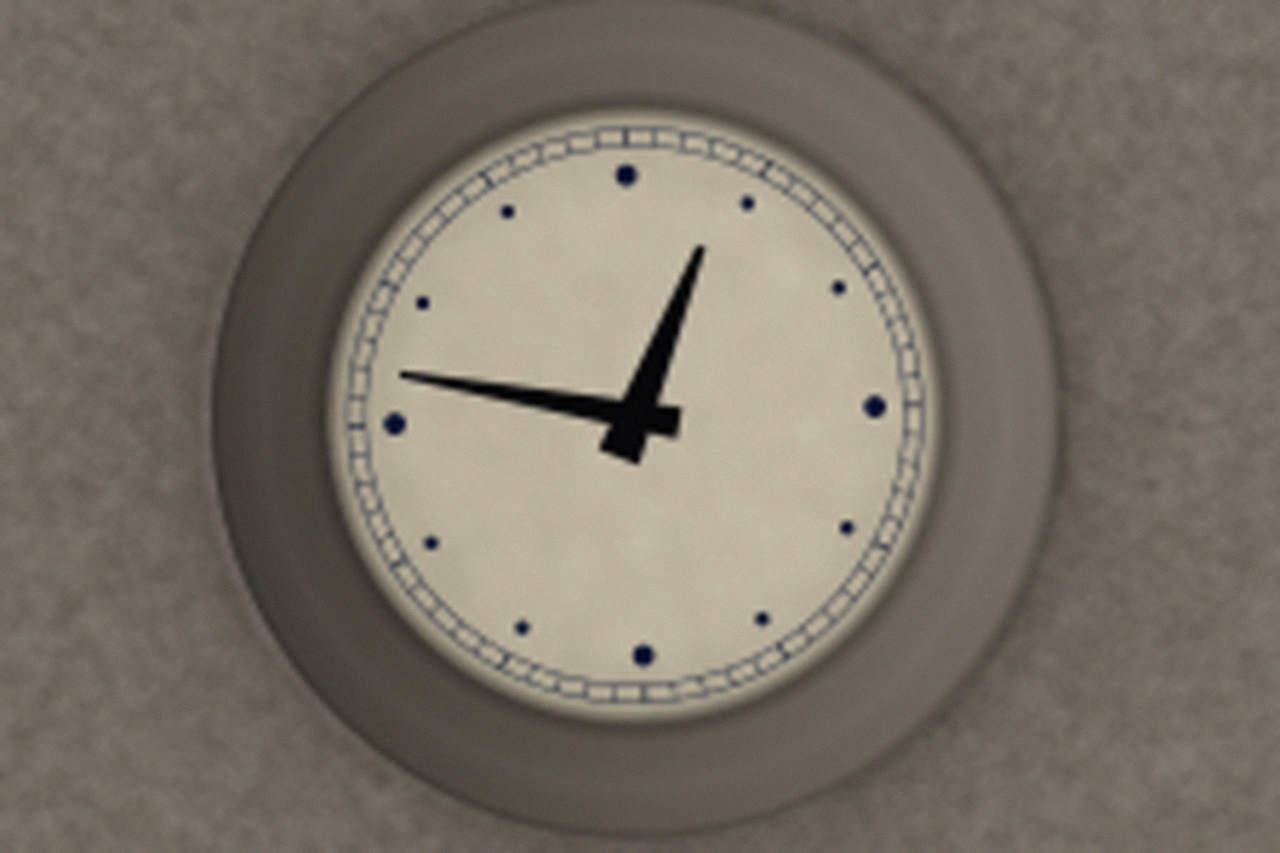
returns {"hour": 12, "minute": 47}
